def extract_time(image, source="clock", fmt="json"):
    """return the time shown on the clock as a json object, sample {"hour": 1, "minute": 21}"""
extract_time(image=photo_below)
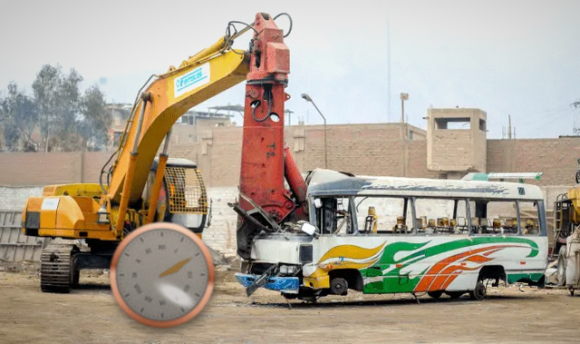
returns {"hour": 2, "minute": 10}
